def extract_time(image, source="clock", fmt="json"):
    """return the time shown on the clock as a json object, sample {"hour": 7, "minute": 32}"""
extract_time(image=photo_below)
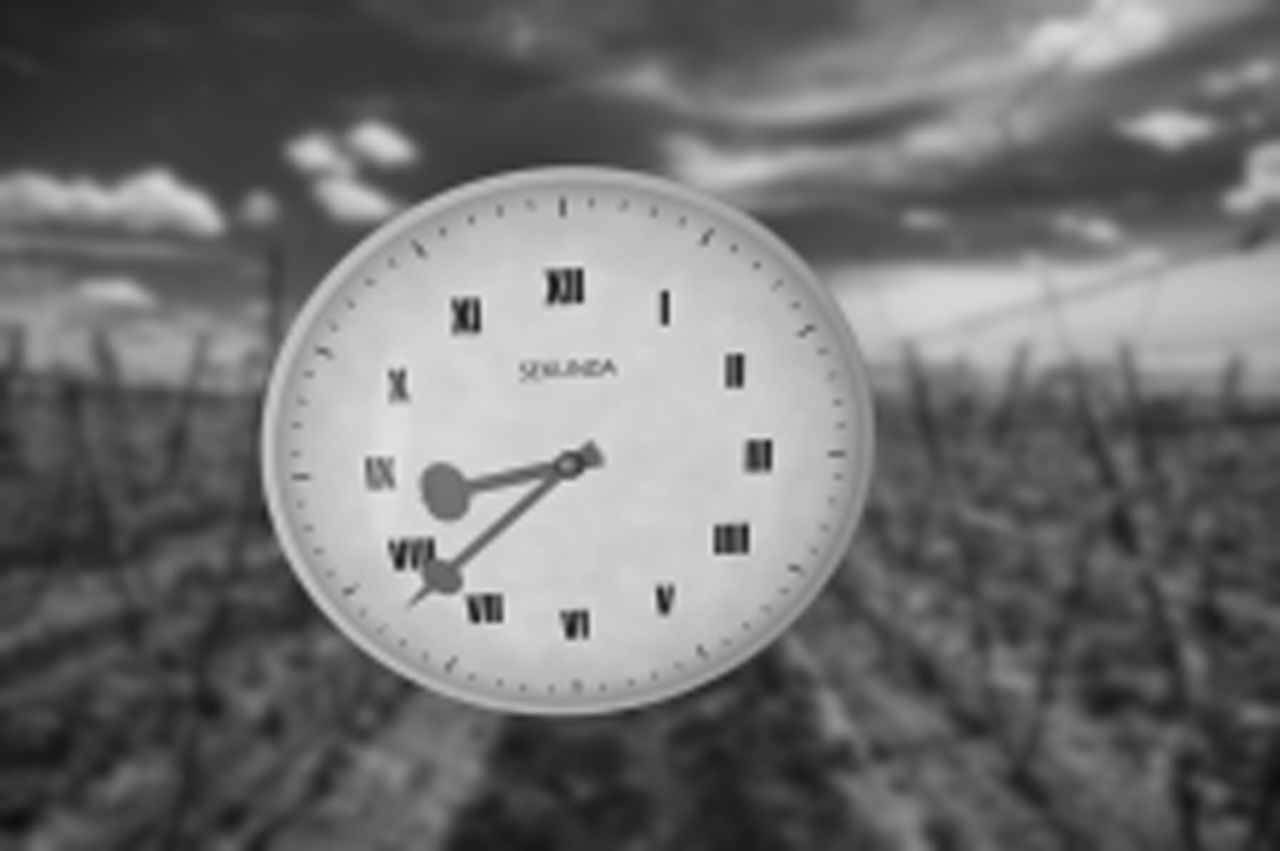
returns {"hour": 8, "minute": 38}
